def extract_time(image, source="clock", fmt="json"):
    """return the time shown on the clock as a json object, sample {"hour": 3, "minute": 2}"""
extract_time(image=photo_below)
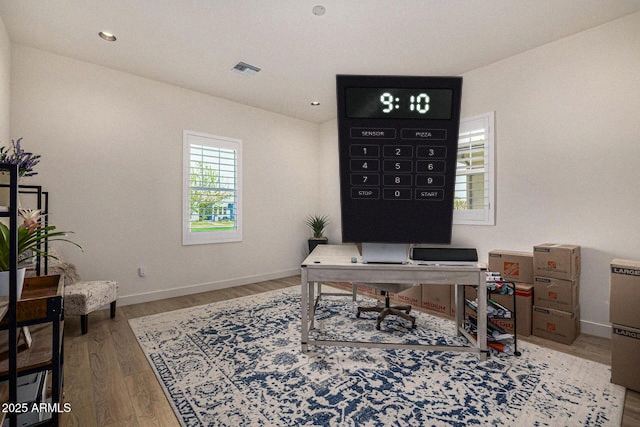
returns {"hour": 9, "minute": 10}
